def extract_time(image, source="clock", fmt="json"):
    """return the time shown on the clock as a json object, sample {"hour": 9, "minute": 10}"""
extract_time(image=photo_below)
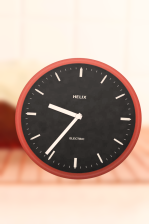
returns {"hour": 9, "minute": 36}
